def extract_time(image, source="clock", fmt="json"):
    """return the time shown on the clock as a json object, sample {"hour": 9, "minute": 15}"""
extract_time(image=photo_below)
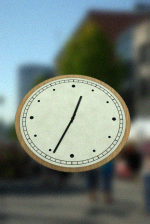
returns {"hour": 12, "minute": 34}
